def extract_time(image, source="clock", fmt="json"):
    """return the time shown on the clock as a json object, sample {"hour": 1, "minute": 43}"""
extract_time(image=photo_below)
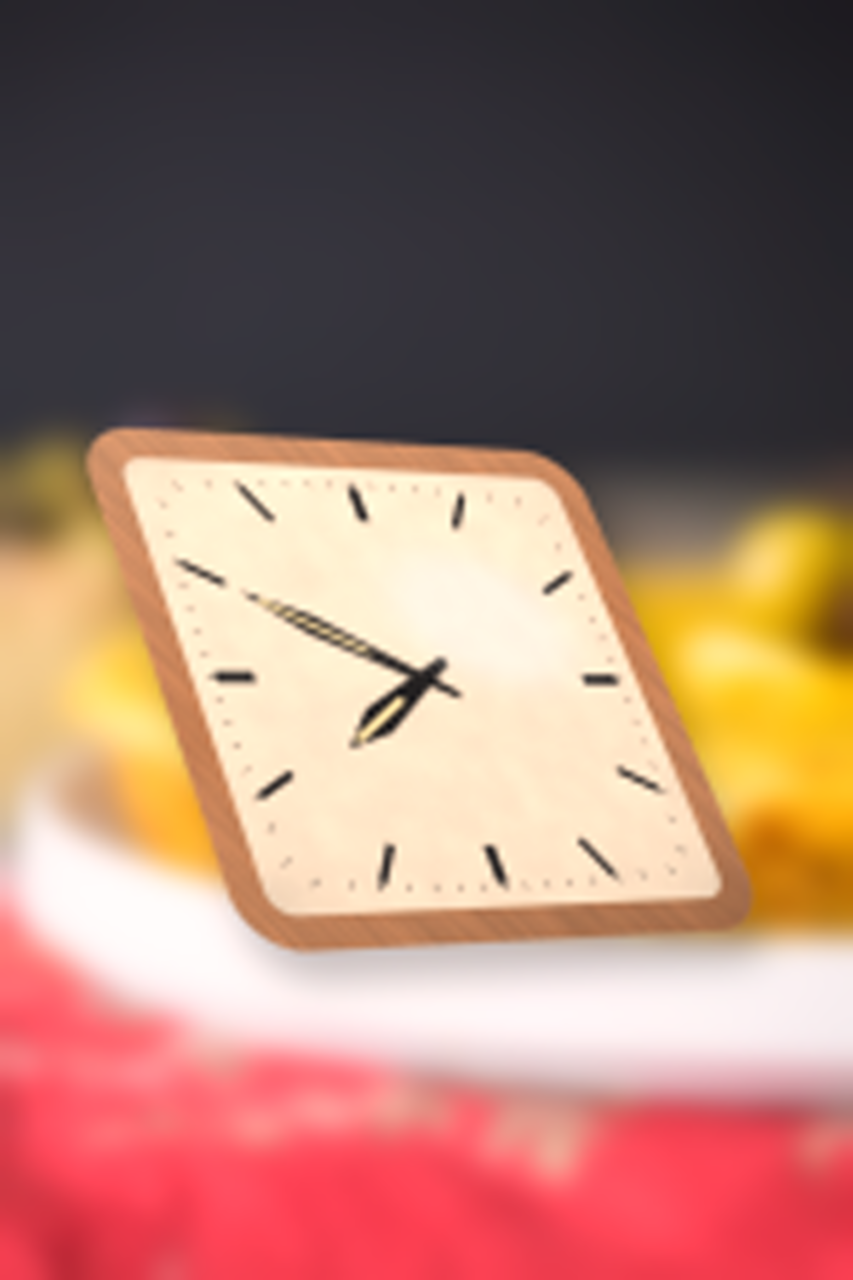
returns {"hour": 7, "minute": 50}
